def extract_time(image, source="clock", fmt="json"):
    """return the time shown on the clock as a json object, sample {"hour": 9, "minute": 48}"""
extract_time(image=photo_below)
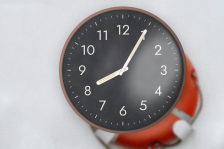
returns {"hour": 8, "minute": 5}
